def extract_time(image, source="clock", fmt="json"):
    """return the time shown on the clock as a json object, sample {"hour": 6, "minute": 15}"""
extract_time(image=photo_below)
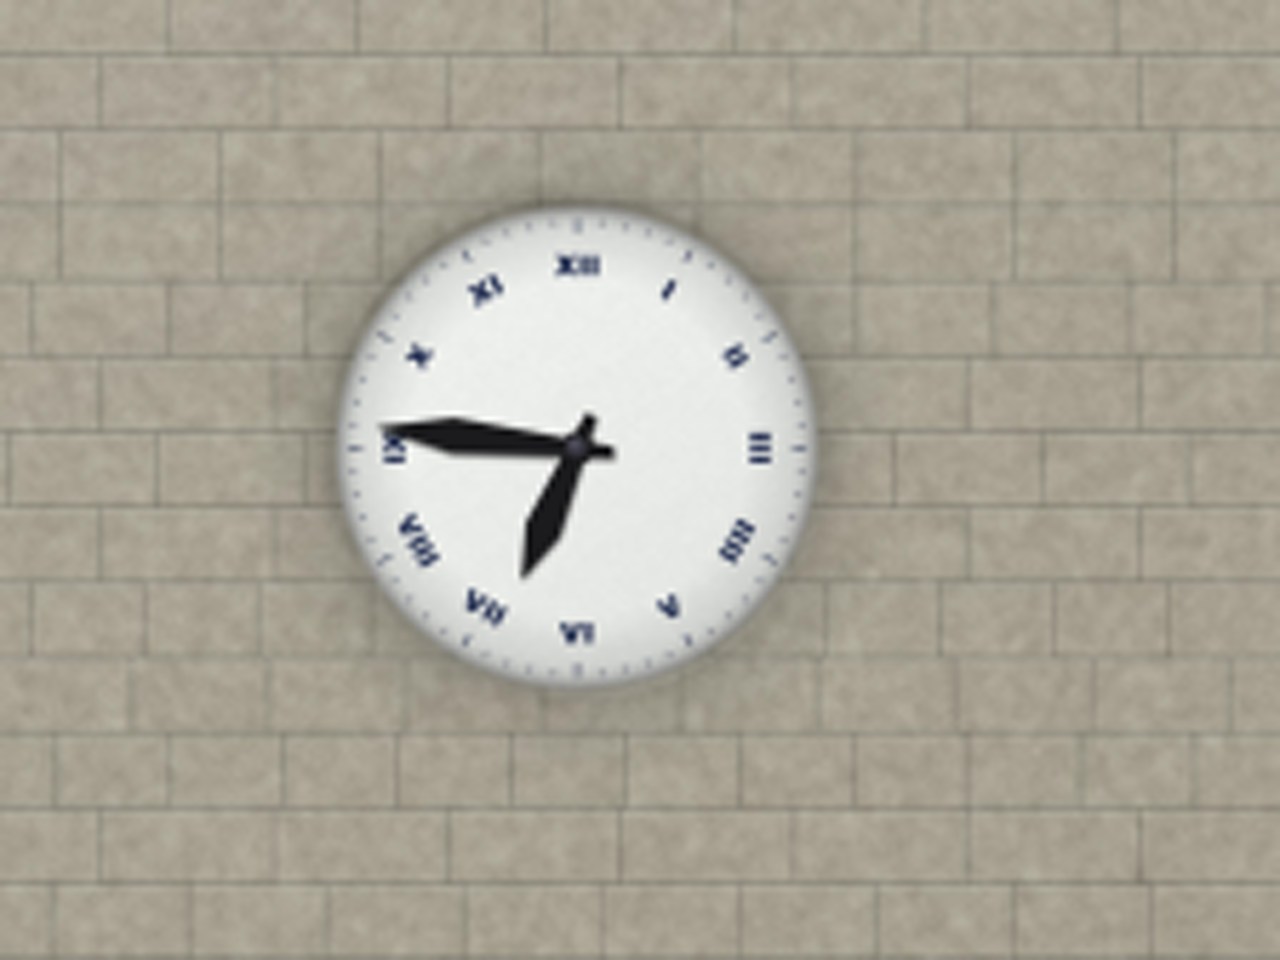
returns {"hour": 6, "minute": 46}
